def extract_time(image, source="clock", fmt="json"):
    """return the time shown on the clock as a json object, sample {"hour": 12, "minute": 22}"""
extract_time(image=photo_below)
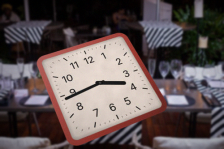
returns {"hour": 3, "minute": 44}
